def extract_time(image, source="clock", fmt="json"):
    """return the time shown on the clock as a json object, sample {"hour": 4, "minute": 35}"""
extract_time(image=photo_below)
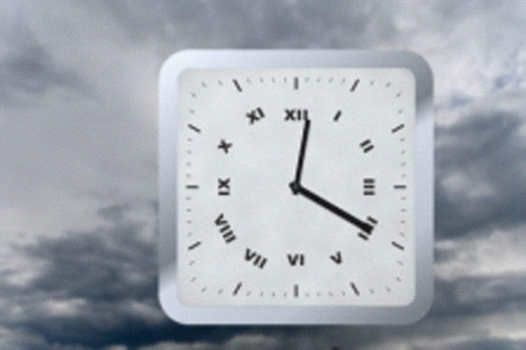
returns {"hour": 12, "minute": 20}
